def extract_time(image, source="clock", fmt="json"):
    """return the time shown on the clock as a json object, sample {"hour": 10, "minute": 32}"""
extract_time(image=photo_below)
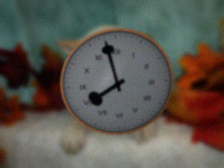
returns {"hour": 7, "minute": 58}
